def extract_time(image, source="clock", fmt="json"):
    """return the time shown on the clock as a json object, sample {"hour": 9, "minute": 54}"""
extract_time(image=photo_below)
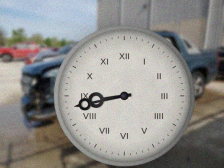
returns {"hour": 8, "minute": 43}
